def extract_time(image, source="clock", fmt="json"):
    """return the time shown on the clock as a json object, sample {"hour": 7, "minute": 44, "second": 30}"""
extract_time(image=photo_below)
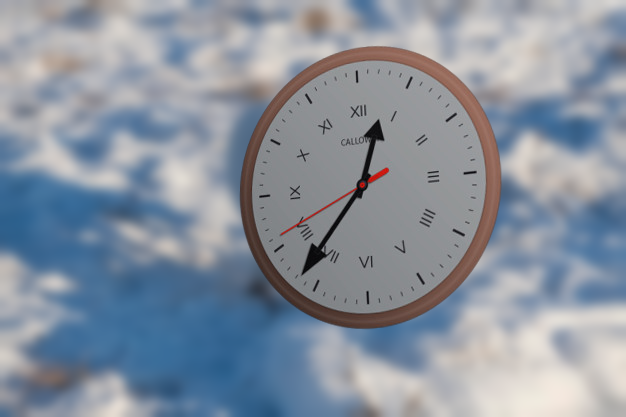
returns {"hour": 12, "minute": 36, "second": 41}
